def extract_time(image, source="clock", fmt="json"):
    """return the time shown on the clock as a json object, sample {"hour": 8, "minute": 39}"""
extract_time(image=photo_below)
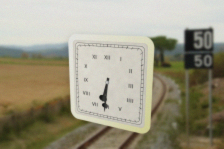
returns {"hour": 6, "minute": 31}
